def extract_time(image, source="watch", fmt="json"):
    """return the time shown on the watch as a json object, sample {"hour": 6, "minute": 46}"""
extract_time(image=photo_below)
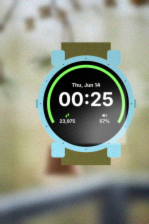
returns {"hour": 0, "minute": 25}
